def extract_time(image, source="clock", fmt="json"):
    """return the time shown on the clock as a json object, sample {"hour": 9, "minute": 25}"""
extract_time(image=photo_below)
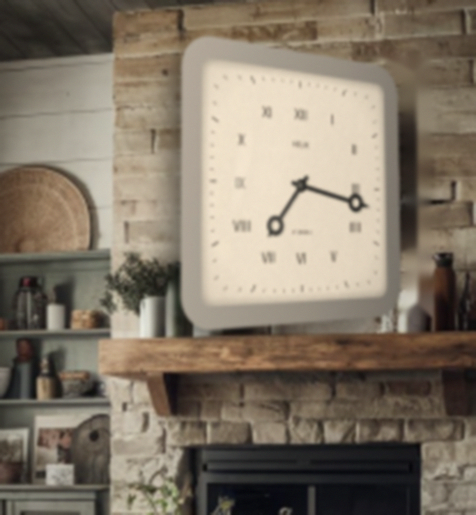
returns {"hour": 7, "minute": 17}
